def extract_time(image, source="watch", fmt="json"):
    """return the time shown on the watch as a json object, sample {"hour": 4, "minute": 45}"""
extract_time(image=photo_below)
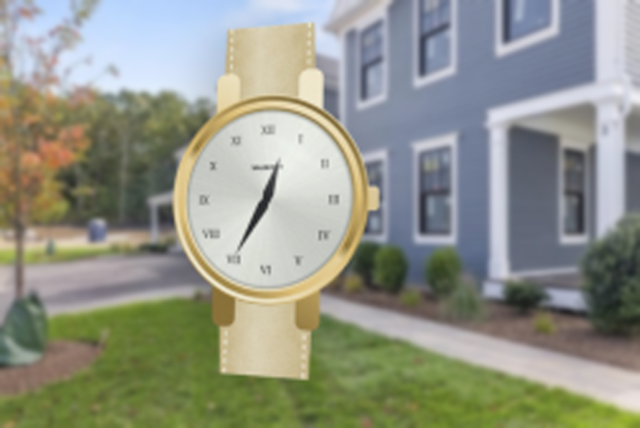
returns {"hour": 12, "minute": 35}
